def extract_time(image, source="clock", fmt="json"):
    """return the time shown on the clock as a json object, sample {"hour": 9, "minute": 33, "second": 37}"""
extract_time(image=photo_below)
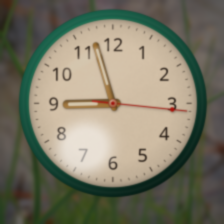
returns {"hour": 8, "minute": 57, "second": 16}
